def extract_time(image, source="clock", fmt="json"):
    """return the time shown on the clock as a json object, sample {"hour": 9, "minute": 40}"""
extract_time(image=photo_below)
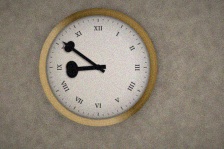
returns {"hour": 8, "minute": 51}
